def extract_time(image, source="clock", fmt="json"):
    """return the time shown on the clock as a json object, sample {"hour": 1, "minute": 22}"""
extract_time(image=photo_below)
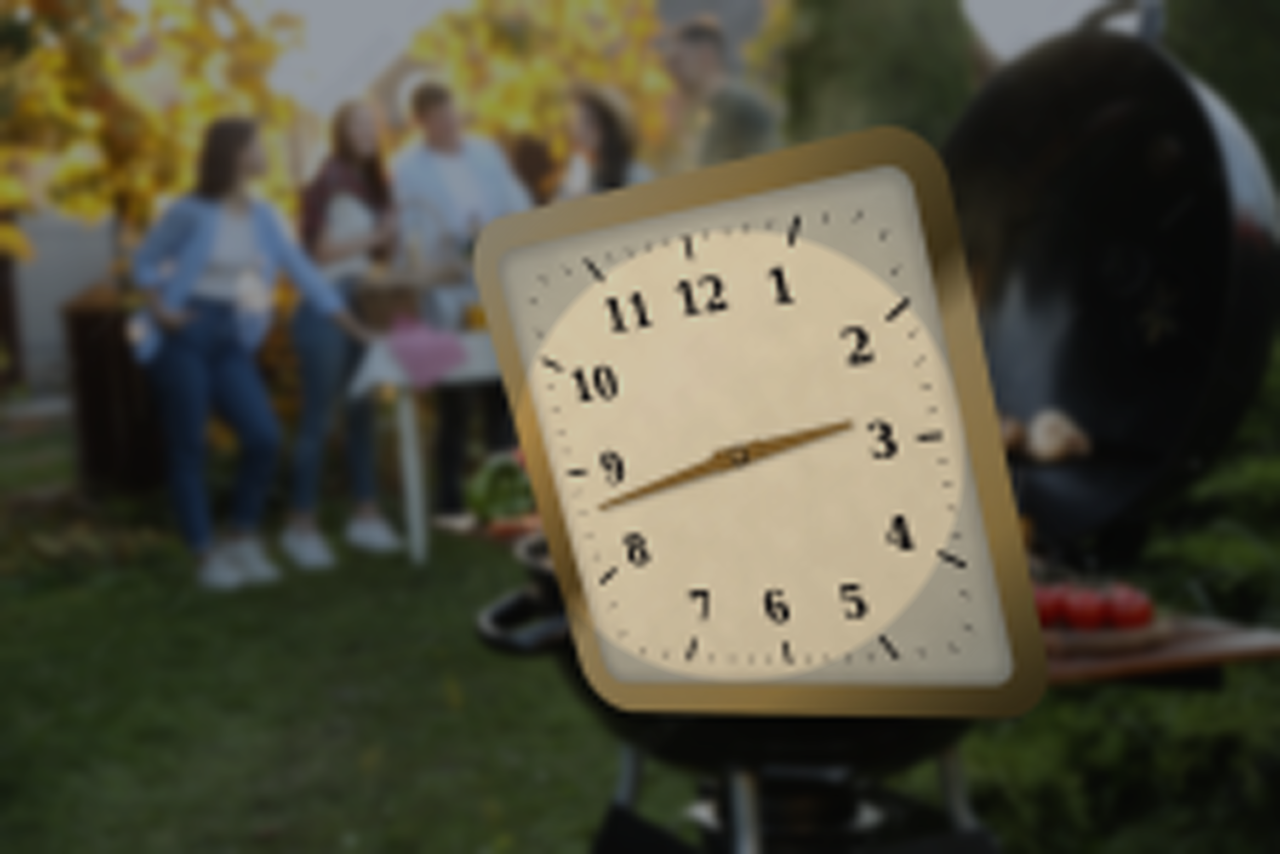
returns {"hour": 2, "minute": 43}
